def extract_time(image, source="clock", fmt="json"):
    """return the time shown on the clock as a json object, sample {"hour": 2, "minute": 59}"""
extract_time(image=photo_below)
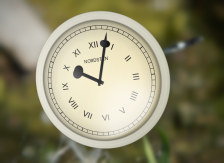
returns {"hour": 10, "minute": 3}
